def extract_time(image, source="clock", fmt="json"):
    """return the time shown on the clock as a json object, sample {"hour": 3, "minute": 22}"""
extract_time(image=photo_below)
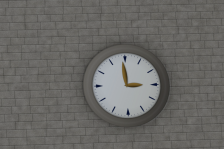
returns {"hour": 2, "minute": 59}
